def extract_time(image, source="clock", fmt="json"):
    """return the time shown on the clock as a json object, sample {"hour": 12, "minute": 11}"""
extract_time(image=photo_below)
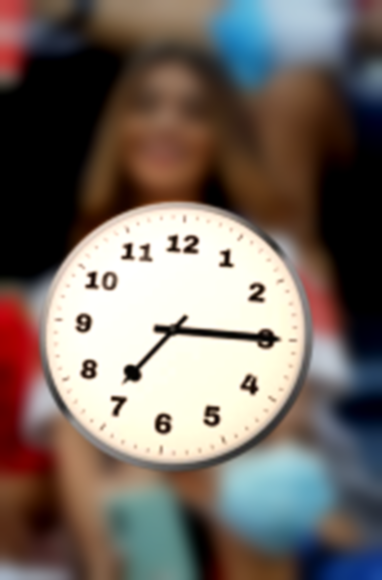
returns {"hour": 7, "minute": 15}
